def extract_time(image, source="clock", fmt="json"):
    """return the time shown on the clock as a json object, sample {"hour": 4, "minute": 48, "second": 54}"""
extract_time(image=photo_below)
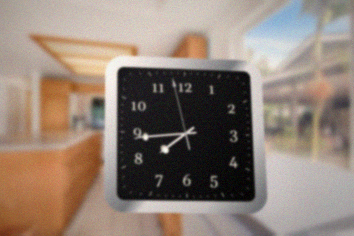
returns {"hour": 7, "minute": 43, "second": 58}
